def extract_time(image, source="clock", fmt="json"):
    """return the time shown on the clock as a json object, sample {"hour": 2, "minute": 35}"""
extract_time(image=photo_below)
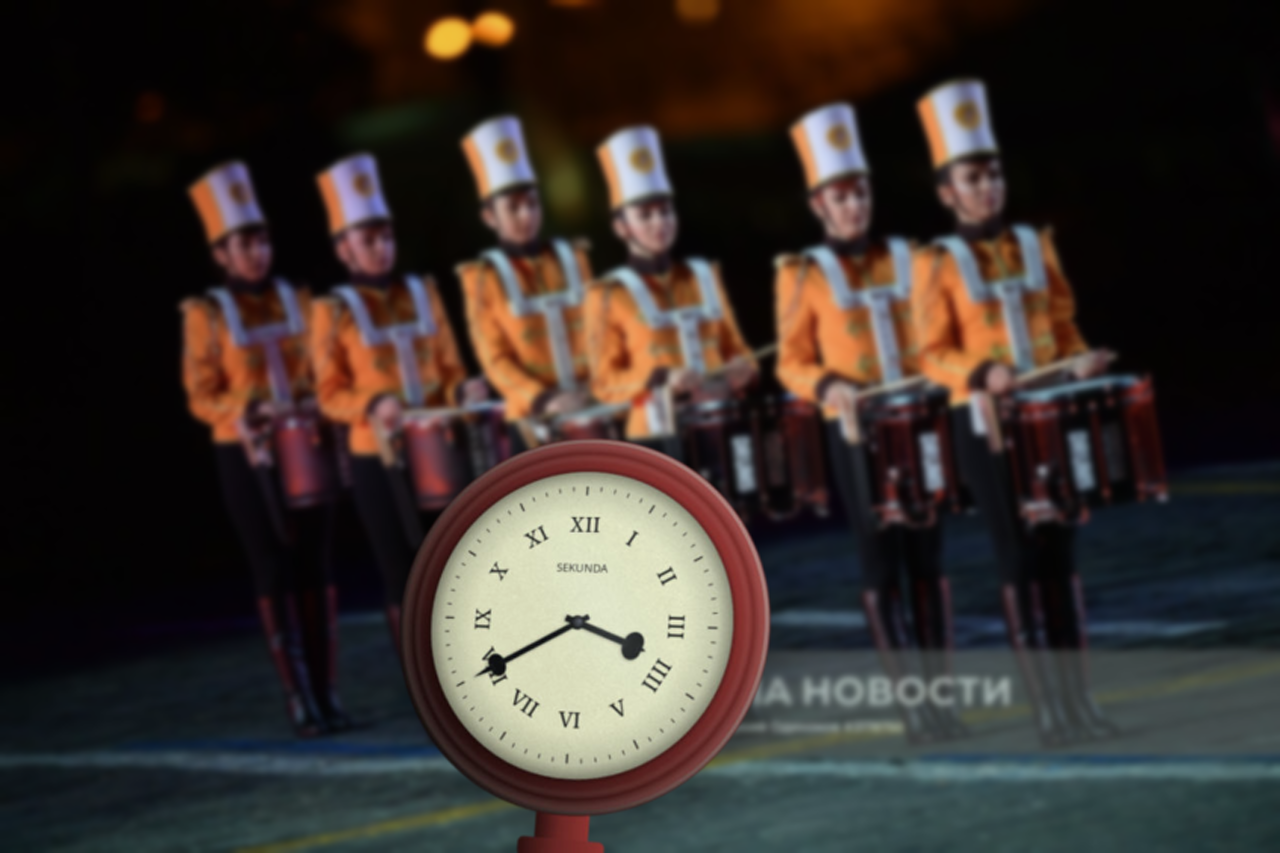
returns {"hour": 3, "minute": 40}
